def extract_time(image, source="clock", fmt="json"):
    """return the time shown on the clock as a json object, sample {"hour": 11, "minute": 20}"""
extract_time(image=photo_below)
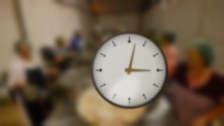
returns {"hour": 3, "minute": 2}
